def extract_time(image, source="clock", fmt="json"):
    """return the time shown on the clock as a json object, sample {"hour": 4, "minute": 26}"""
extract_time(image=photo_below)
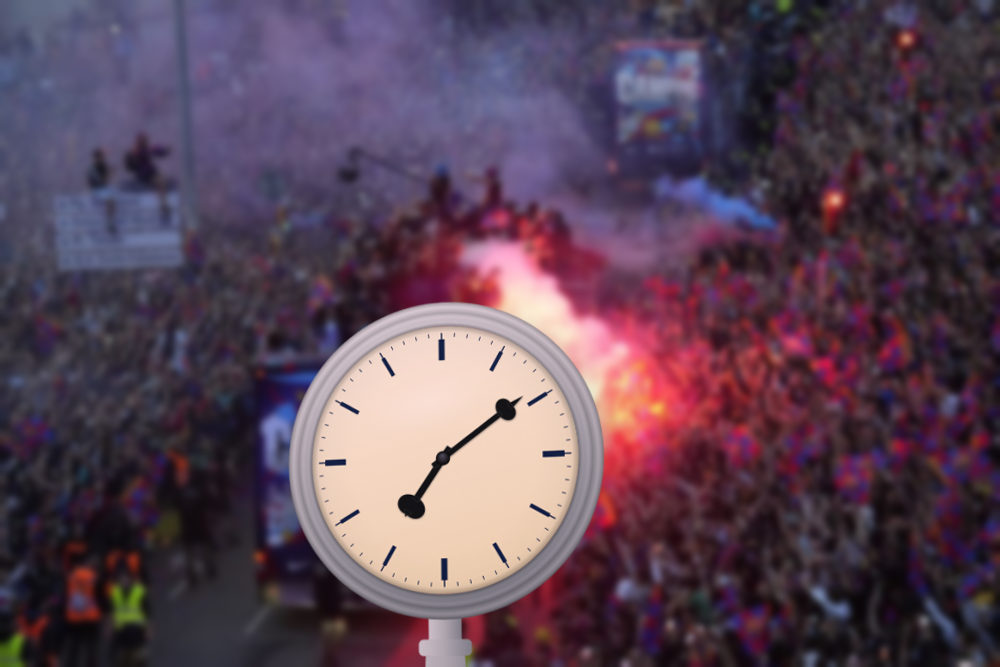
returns {"hour": 7, "minute": 9}
